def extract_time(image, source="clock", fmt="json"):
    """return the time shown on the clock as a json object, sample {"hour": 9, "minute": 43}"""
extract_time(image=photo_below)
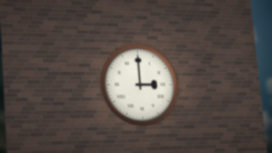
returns {"hour": 3, "minute": 0}
